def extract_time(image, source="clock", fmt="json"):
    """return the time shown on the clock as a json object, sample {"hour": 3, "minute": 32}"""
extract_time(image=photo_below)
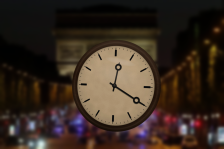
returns {"hour": 12, "minute": 20}
